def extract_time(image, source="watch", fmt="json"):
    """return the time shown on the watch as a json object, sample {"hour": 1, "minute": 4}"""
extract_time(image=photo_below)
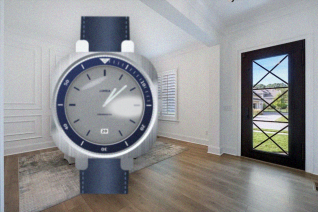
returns {"hour": 1, "minute": 8}
